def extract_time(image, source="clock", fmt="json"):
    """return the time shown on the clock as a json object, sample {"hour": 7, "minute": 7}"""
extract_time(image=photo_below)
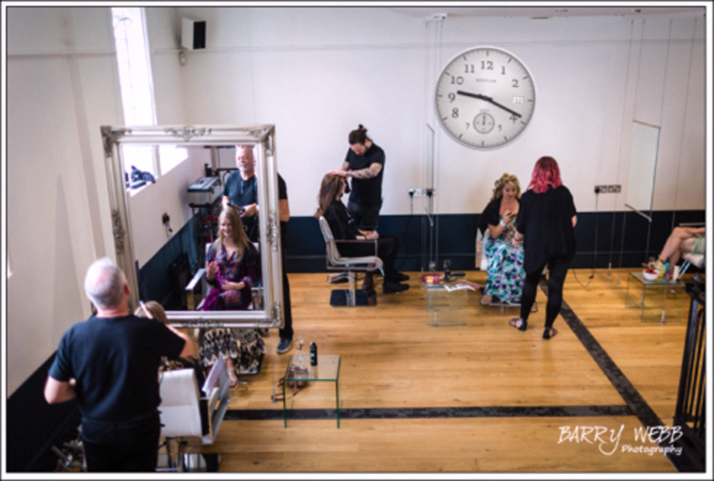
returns {"hour": 9, "minute": 19}
